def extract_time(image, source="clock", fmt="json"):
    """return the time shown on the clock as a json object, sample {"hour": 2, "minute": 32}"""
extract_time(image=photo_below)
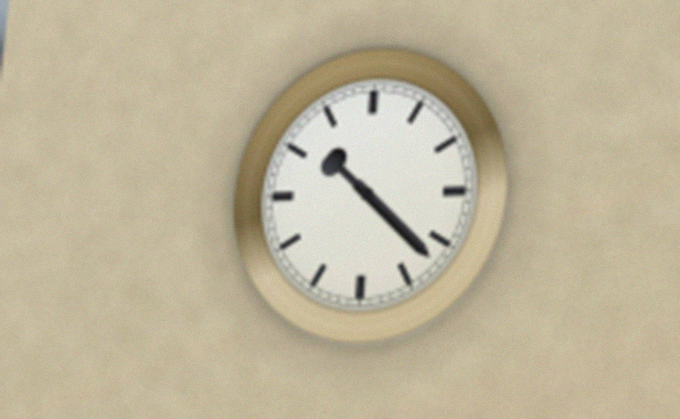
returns {"hour": 10, "minute": 22}
